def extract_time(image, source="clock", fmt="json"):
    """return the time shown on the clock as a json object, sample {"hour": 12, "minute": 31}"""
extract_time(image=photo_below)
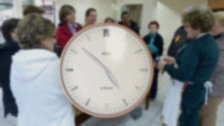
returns {"hour": 4, "minute": 52}
